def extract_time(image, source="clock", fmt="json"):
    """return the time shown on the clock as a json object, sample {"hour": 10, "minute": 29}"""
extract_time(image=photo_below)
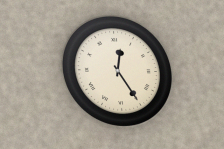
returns {"hour": 12, "minute": 25}
